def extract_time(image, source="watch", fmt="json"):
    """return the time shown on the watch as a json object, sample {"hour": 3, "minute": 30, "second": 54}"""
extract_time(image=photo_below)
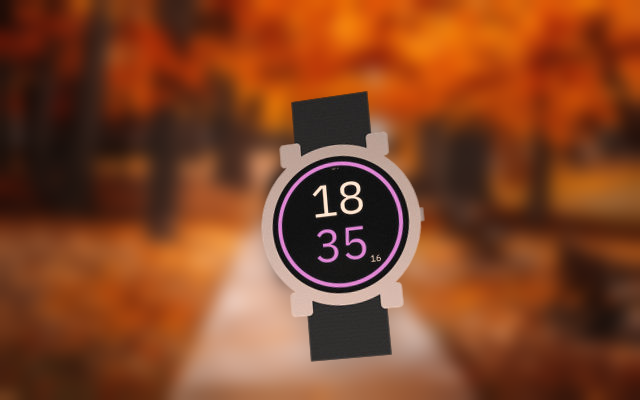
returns {"hour": 18, "minute": 35, "second": 16}
